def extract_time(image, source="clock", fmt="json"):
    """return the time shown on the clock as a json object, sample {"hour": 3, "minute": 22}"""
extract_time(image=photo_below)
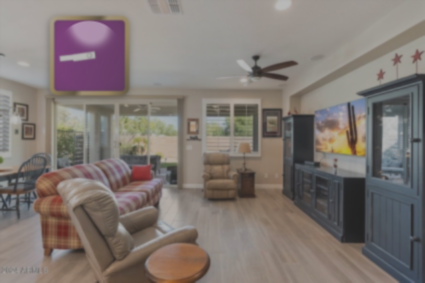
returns {"hour": 8, "minute": 44}
